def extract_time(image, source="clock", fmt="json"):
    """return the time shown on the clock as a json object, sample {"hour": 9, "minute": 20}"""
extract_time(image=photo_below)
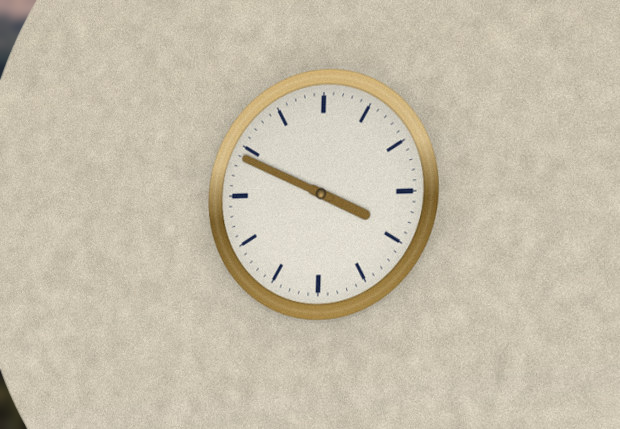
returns {"hour": 3, "minute": 49}
